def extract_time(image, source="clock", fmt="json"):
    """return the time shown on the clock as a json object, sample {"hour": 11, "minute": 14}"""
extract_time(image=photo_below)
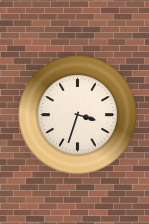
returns {"hour": 3, "minute": 33}
